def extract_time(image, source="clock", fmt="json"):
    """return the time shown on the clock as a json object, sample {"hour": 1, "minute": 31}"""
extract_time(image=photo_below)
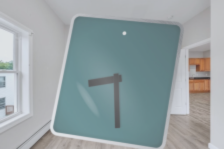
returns {"hour": 8, "minute": 28}
